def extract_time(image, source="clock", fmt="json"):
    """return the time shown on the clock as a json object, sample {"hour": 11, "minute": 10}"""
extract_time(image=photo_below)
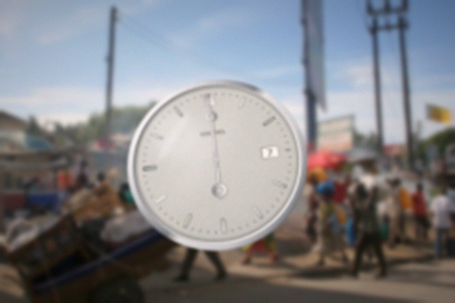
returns {"hour": 6, "minute": 0}
